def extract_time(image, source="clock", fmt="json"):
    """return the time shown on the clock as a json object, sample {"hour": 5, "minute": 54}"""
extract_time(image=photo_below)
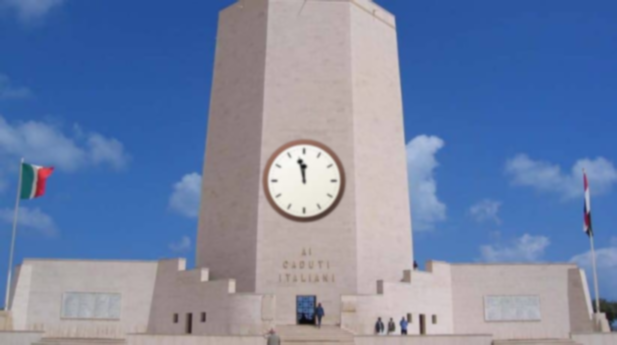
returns {"hour": 11, "minute": 58}
